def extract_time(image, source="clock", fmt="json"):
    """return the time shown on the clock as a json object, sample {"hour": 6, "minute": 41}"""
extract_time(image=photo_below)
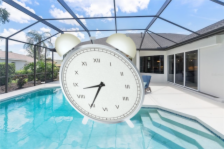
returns {"hour": 8, "minute": 35}
